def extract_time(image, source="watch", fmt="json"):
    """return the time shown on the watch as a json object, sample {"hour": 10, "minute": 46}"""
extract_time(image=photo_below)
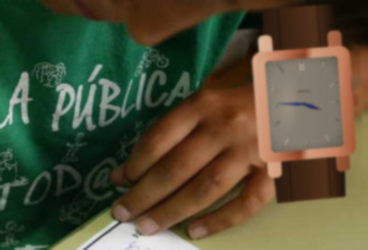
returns {"hour": 3, "minute": 46}
